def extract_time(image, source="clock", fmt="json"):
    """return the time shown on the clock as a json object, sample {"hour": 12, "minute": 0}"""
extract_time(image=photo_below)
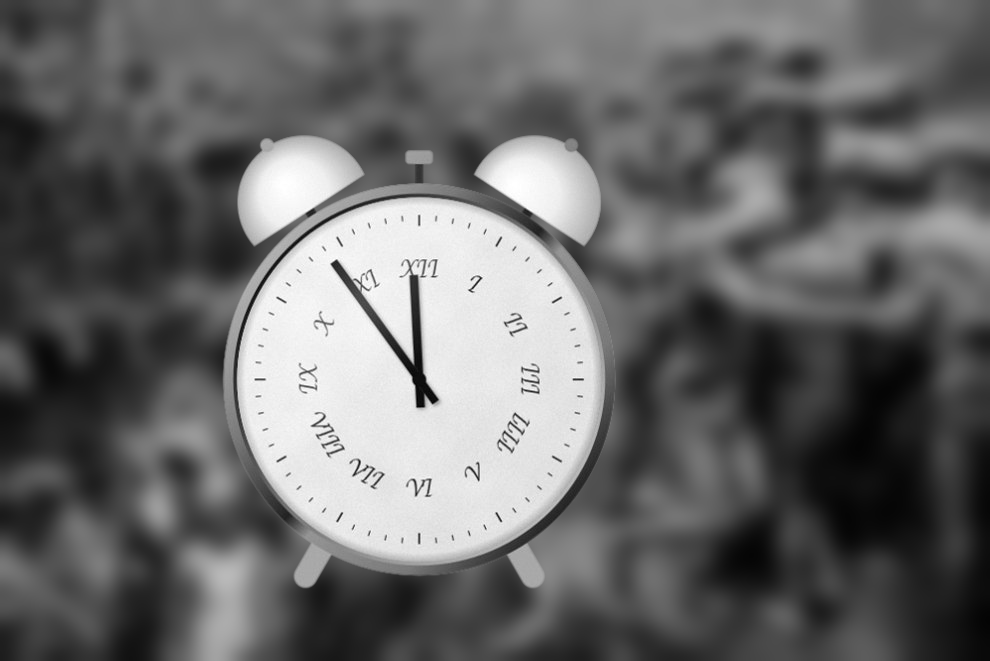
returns {"hour": 11, "minute": 54}
